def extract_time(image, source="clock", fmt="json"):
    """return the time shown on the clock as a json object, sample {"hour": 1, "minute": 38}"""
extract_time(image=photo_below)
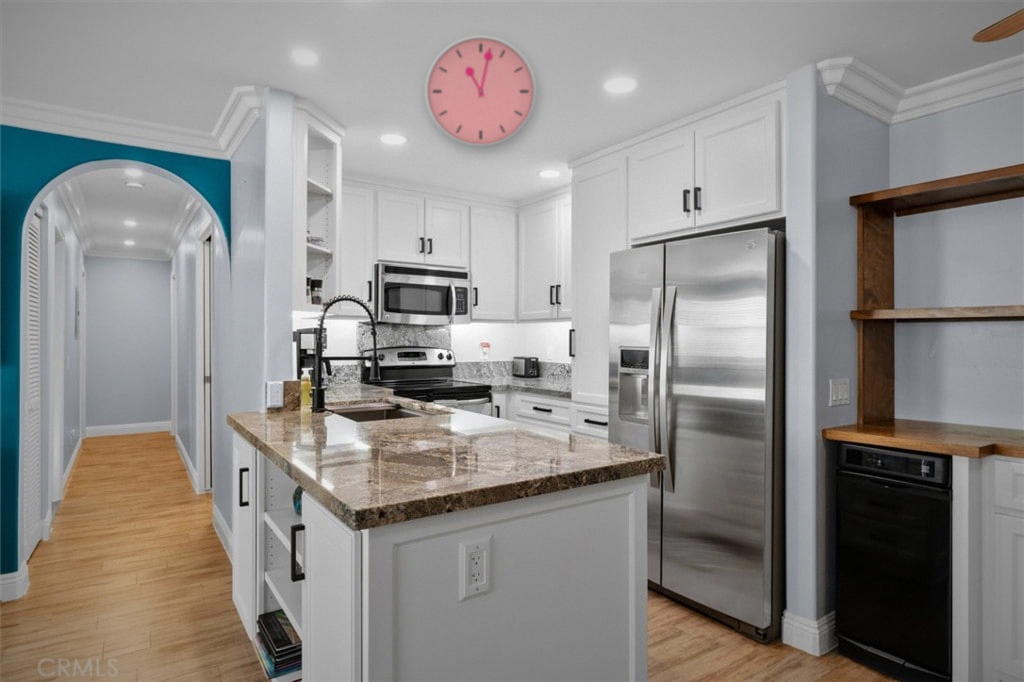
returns {"hour": 11, "minute": 2}
